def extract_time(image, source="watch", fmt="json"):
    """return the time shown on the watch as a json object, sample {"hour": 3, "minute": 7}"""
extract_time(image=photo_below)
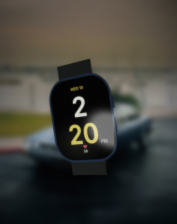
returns {"hour": 2, "minute": 20}
